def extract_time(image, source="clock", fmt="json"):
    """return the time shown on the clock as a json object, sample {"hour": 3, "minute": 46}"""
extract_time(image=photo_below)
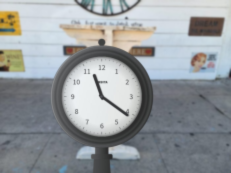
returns {"hour": 11, "minute": 21}
